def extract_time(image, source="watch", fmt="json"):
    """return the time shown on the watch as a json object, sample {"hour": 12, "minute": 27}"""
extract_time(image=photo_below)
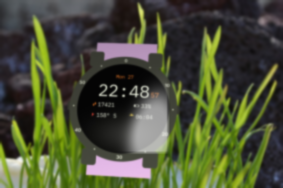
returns {"hour": 22, "minute": 48}
